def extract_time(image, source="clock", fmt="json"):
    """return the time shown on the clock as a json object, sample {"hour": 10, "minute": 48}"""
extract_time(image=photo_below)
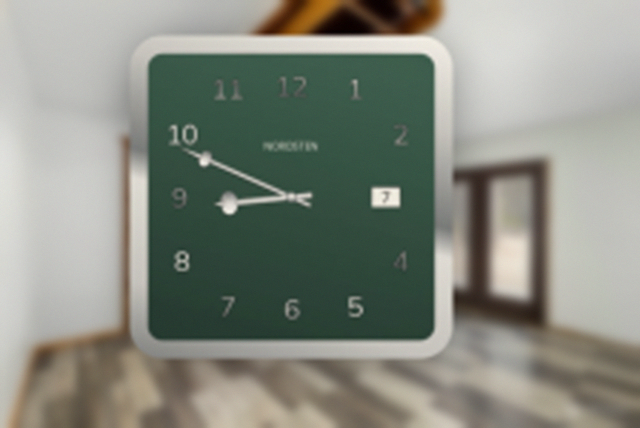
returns {"hour": 8, "minute": 49}
